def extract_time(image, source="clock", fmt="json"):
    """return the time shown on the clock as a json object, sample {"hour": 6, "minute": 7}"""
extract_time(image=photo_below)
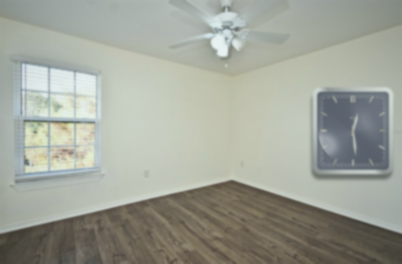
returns {"hour": 12, "minute": 29}
